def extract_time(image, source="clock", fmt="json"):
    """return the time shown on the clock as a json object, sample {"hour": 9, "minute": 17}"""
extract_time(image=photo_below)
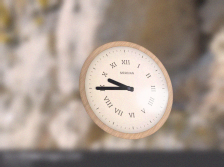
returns {"hour": 9, "minute": 45}
